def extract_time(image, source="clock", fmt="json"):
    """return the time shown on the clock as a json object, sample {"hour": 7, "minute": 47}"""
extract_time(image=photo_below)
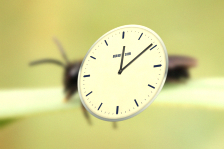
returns {"hour": 12, "minute": 9}
